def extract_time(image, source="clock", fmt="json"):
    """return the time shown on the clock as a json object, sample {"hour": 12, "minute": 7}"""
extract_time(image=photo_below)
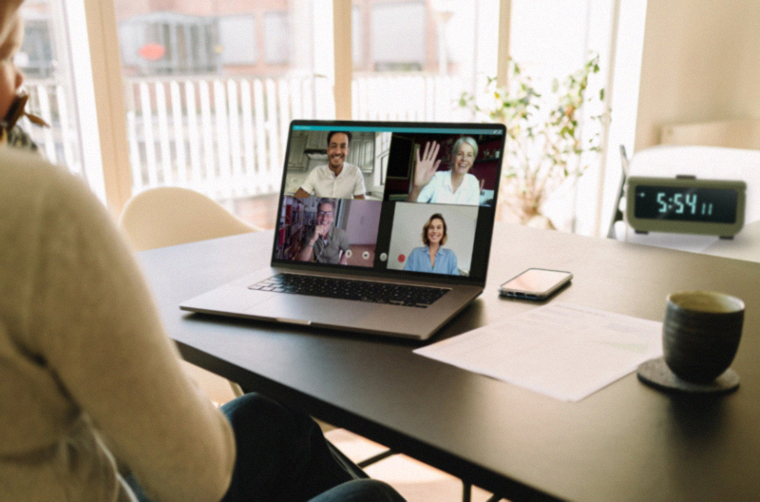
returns {"hour": 5, "minute": 54}
